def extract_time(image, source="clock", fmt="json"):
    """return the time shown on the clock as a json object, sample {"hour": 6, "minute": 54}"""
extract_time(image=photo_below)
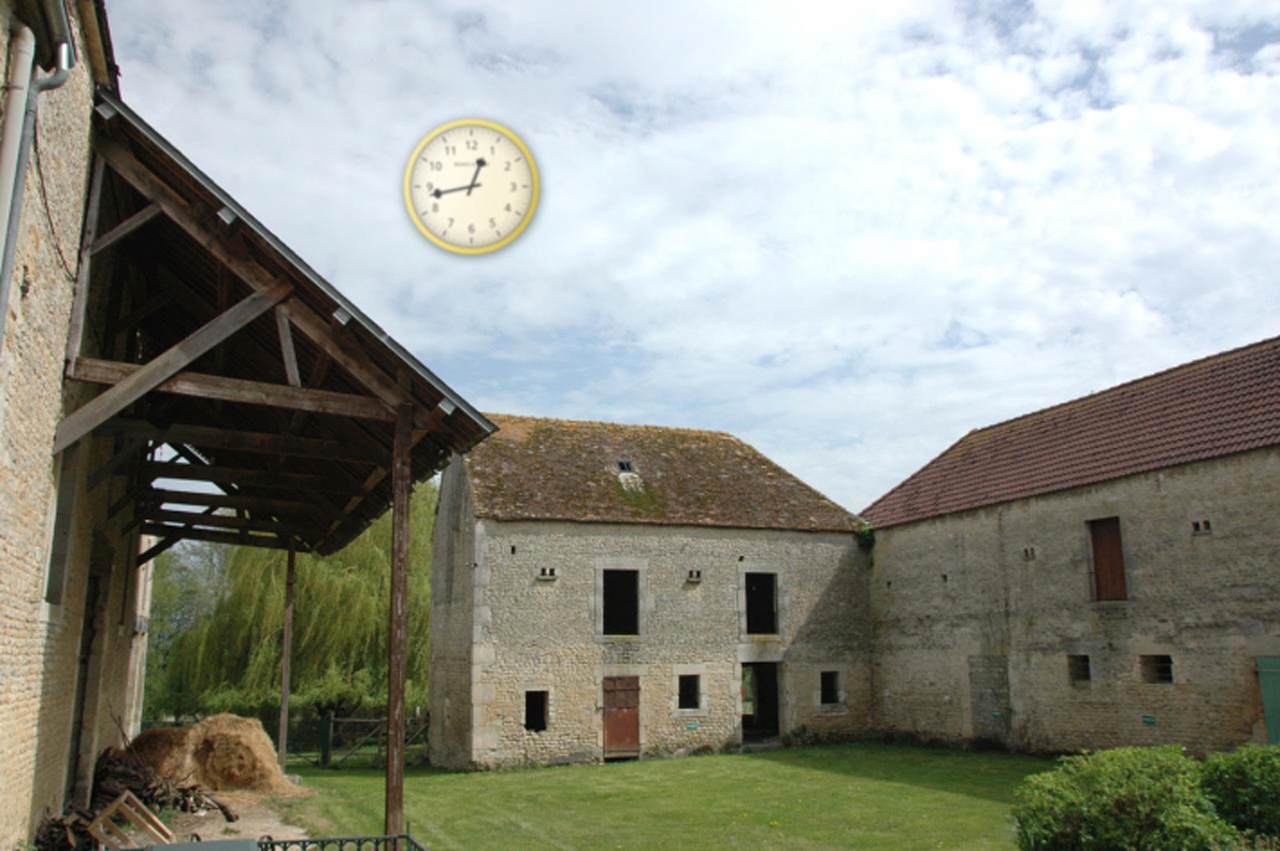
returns {"hour": 12, "minute": 43}
